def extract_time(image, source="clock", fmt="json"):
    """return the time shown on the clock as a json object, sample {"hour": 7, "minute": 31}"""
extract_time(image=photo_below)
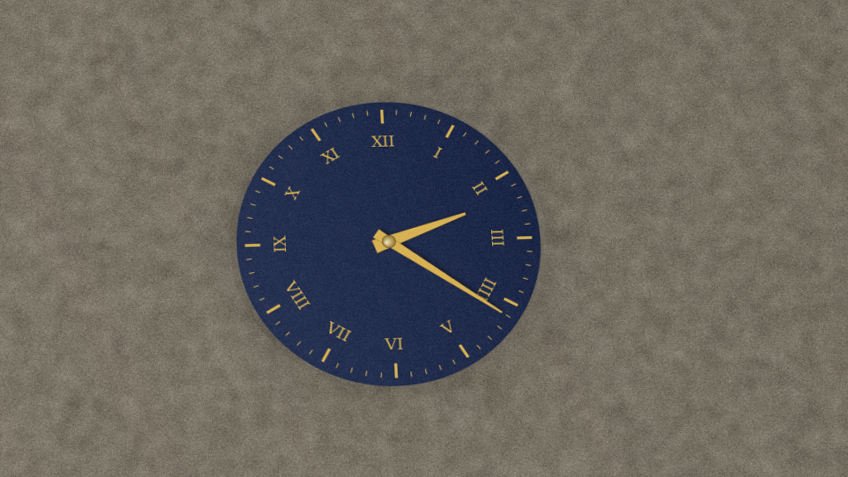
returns {"hour": 2, "minute": 21}
